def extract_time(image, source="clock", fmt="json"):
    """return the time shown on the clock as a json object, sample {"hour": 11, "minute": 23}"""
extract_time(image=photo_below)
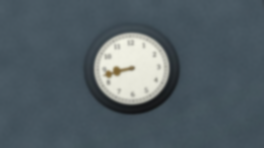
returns {"hour": 8, "minute": 43}
